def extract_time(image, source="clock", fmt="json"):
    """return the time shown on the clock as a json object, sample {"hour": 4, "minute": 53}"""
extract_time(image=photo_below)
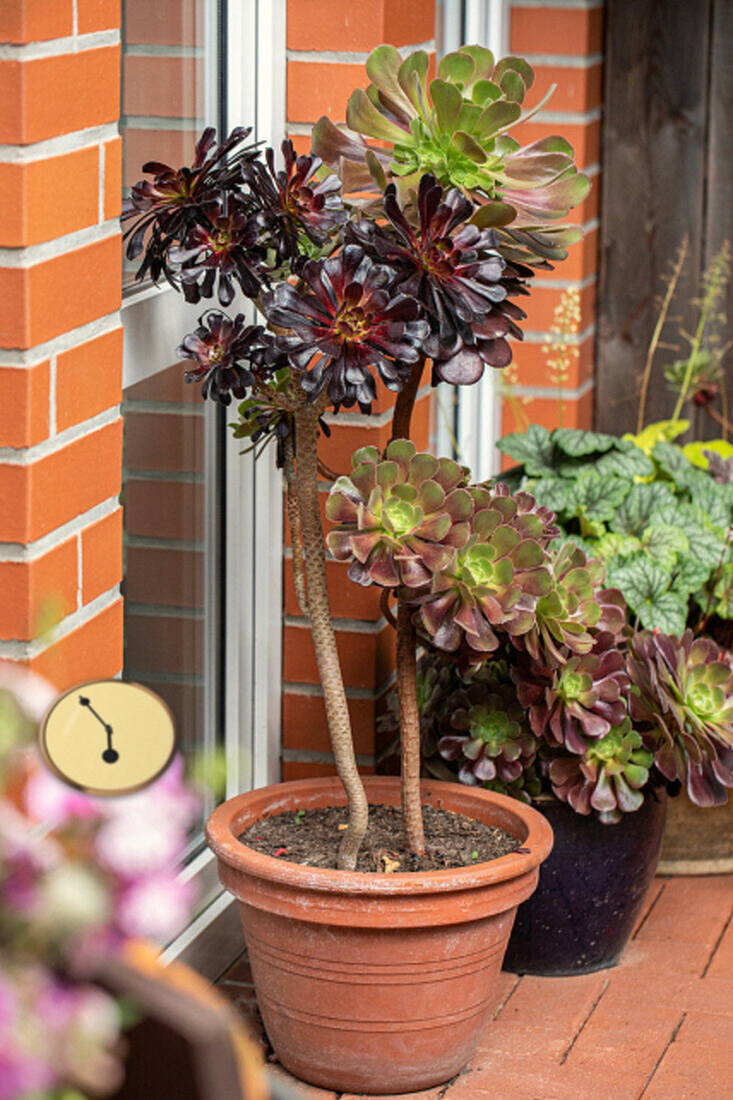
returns {"hour": 5, "minute": 54}
